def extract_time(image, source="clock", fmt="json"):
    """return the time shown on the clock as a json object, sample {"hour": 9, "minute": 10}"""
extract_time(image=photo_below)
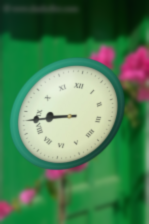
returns {"hour": 8, "minute": 43}
